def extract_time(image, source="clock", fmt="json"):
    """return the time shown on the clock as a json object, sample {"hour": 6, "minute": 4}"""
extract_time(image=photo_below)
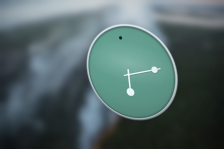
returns {"hour": 6, "minute": 14}
